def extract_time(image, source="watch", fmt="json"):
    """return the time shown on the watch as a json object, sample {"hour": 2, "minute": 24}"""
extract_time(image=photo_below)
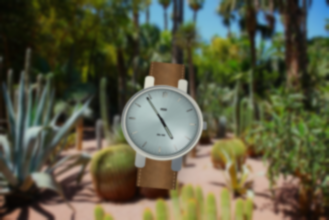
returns {"hour": 4, "minute": 54}
